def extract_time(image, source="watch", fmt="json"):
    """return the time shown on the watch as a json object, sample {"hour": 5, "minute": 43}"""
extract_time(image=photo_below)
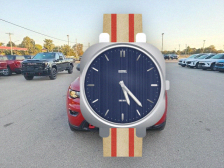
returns {"hour": 5, "minute": 23}
